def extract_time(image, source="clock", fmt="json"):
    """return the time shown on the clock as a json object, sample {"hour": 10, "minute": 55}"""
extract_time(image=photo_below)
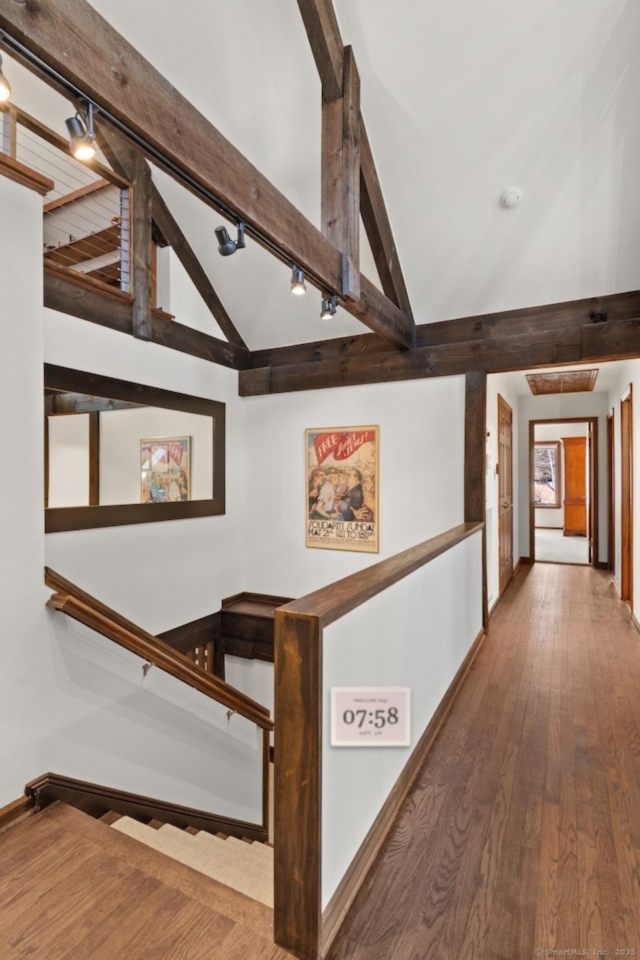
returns {"hour": 7, "minute": 58}
